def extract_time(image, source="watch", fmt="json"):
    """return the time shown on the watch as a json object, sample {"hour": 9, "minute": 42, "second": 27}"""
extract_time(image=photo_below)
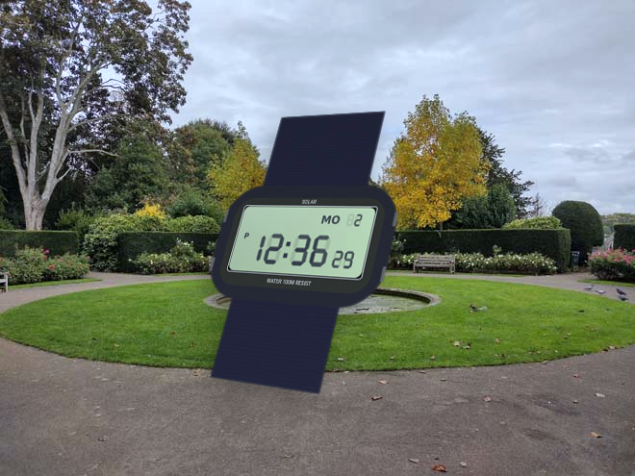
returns {"hour": 12, "minute": 36, "second": 29}
